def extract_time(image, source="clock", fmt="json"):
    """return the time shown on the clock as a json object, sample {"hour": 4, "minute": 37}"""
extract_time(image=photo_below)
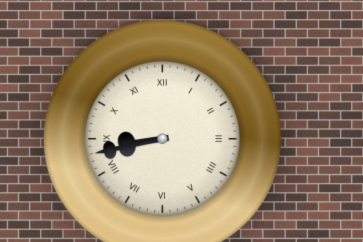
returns {"hour": 8, "minute": 43}
